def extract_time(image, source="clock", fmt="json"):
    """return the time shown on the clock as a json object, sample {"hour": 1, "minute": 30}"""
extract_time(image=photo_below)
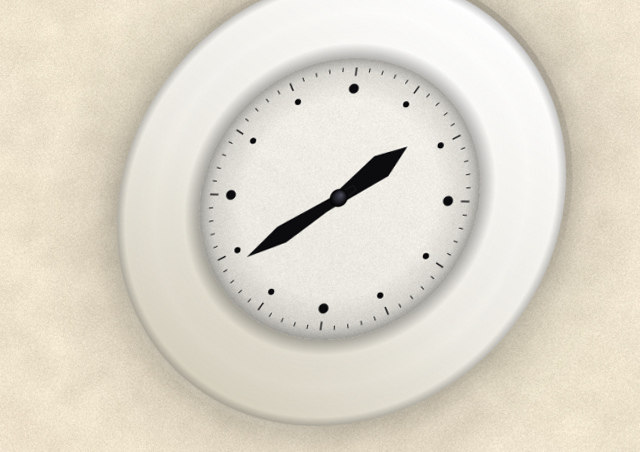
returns {"hour": 1, "minute": 39}
